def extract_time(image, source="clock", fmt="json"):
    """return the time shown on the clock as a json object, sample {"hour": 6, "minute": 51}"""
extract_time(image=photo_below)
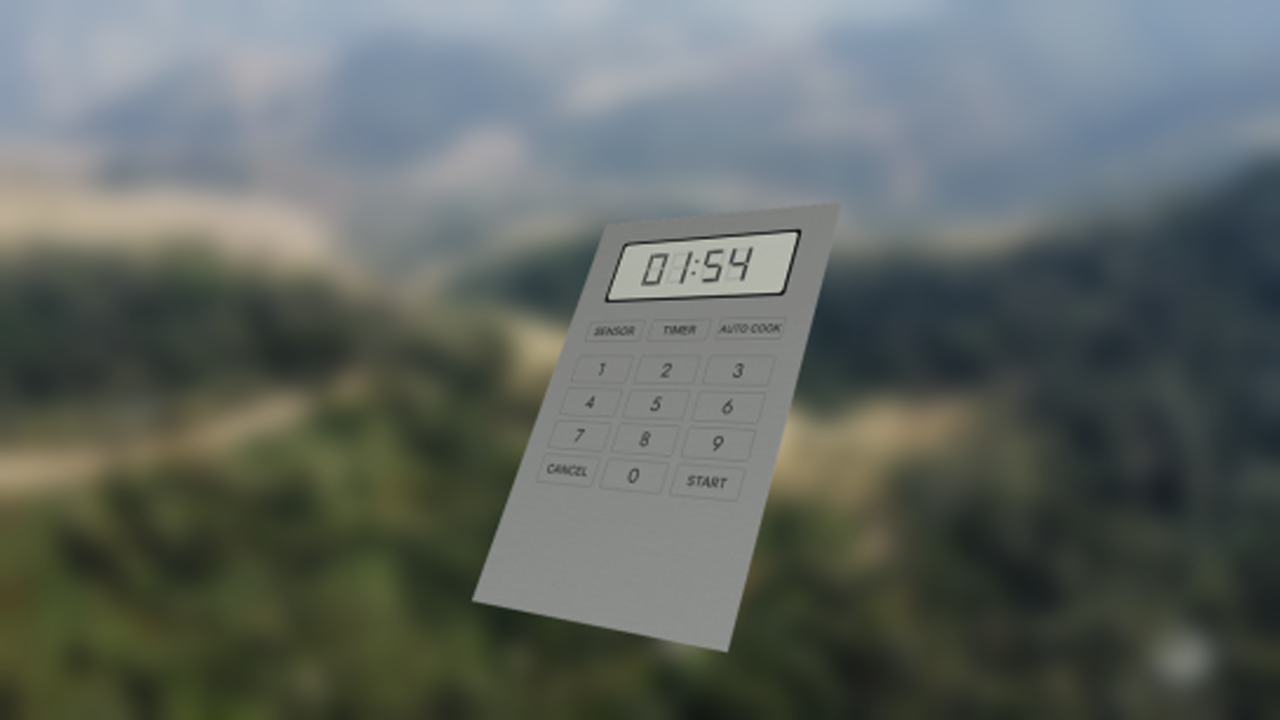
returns {"hour": 1, "minute": 54}
